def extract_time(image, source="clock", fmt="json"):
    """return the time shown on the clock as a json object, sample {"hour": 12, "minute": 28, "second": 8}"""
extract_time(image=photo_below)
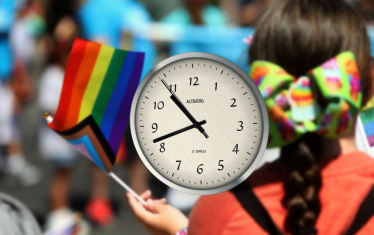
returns {"hour": 10, "minute": 41, "second": 54}
